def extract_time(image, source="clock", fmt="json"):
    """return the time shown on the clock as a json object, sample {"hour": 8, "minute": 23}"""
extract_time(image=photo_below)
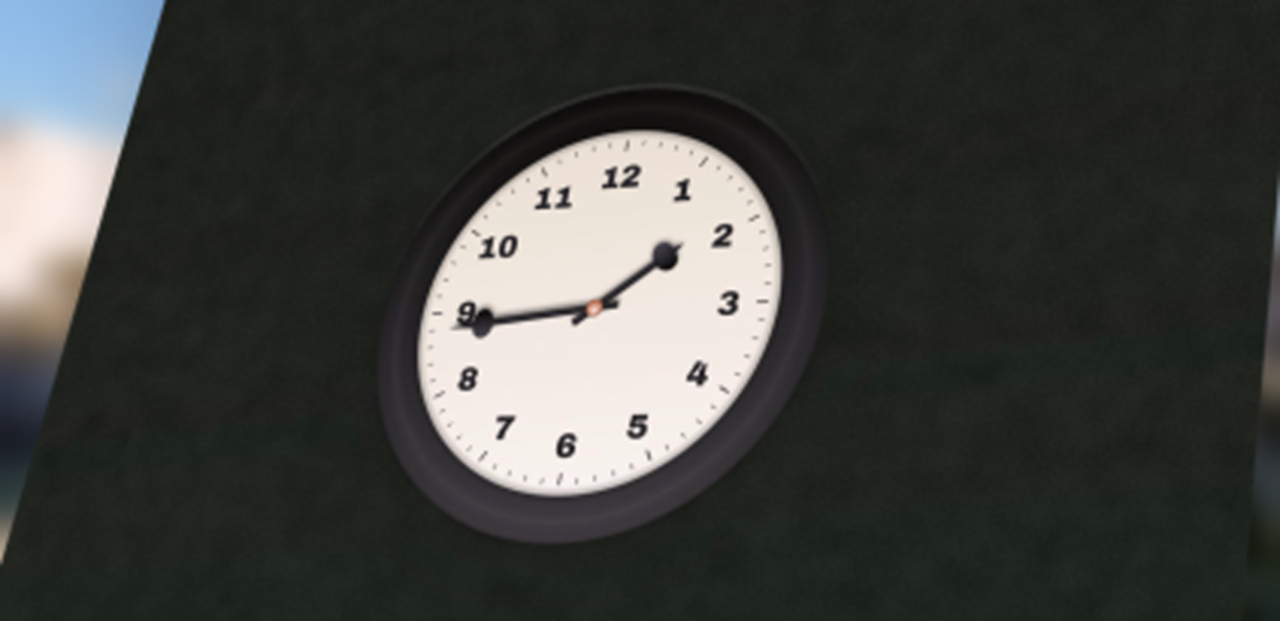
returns {"hour": 1, "minute": 44}
